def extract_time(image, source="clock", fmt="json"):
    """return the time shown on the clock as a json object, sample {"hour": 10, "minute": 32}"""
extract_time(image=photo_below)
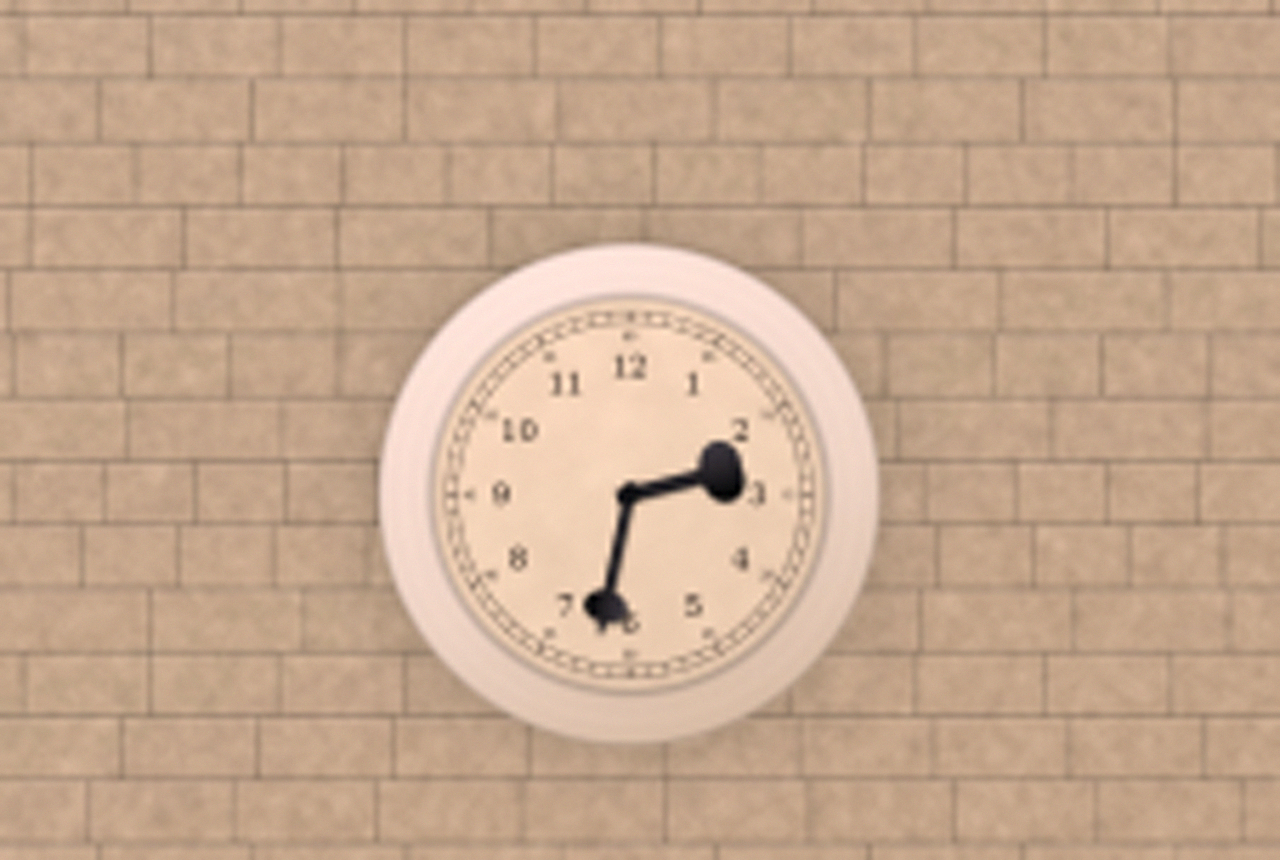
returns {"hour": 2, "minute": 32}
